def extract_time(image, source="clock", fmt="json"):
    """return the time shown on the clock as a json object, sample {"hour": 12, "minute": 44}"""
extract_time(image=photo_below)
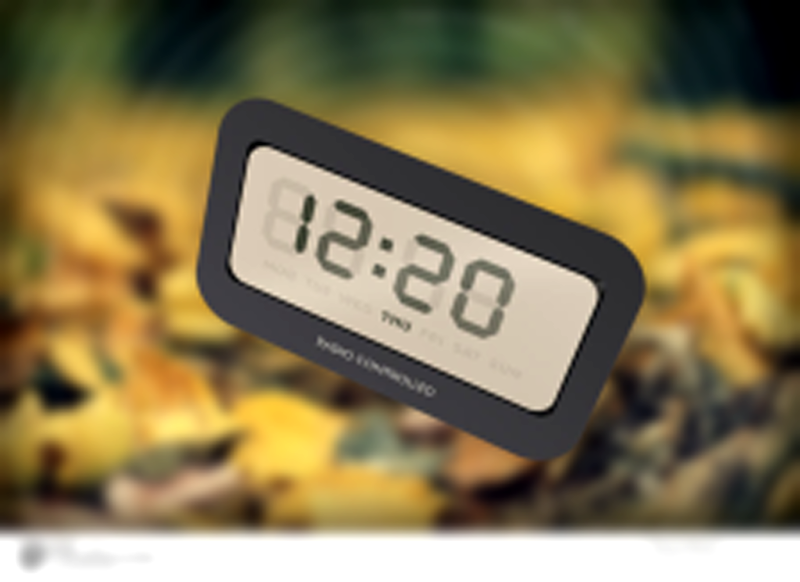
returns {"hour": 12, "minute": 20}
